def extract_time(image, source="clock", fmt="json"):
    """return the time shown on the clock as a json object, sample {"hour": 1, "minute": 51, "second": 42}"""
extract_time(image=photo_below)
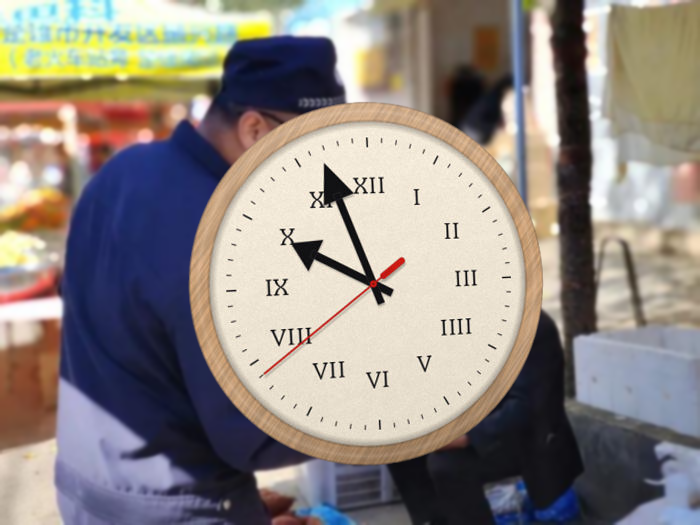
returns {"hour": 9, "minute": 56, "second": 39}
